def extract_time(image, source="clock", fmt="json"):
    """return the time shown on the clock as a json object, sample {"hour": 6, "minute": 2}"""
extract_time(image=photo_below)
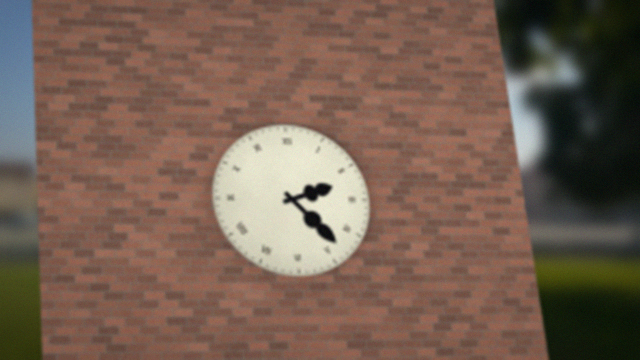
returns {"hour": 2, "minute": 23}
